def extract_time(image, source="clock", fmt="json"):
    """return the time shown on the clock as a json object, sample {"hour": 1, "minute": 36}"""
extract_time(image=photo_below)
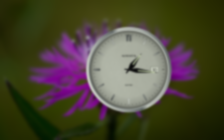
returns {"hour": 1, "minute": 16}
